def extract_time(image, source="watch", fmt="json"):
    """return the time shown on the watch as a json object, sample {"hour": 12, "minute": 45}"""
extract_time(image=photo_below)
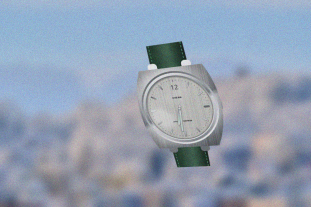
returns {"hour": 6, "minute": 31}
